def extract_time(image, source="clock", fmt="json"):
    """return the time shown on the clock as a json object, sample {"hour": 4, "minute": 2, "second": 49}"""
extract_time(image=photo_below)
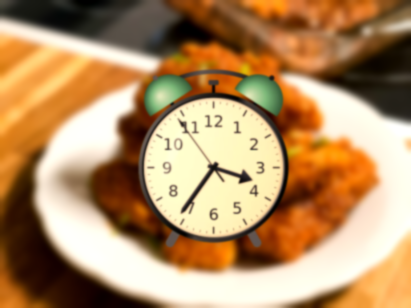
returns {"hour": 3, "minute": 35, "second": 54}
